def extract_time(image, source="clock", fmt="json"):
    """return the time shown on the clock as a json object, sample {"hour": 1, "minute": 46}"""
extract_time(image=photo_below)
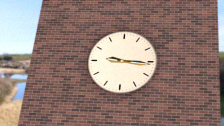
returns {"hour": 9, "minute": 16}
